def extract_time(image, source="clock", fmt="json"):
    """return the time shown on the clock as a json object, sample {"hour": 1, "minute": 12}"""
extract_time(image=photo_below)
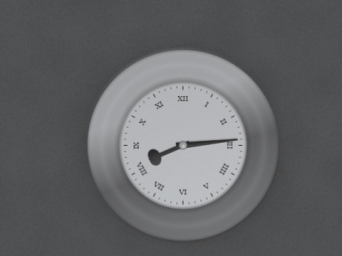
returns {"hour": 8, "minute": 14}
